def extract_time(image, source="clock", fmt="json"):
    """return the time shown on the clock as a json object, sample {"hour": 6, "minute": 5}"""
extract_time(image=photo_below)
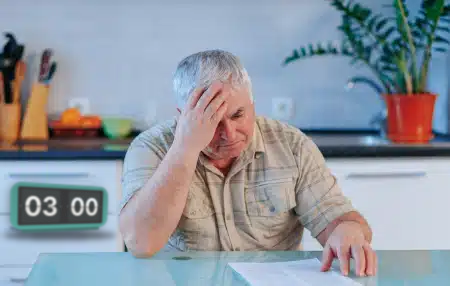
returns {"hour": 3, "minute": 0}
